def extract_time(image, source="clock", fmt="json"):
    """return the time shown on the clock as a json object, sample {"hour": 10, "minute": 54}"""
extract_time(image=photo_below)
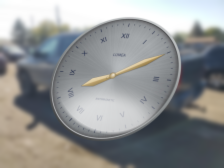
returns {"hour": 8, "minute": 10}
